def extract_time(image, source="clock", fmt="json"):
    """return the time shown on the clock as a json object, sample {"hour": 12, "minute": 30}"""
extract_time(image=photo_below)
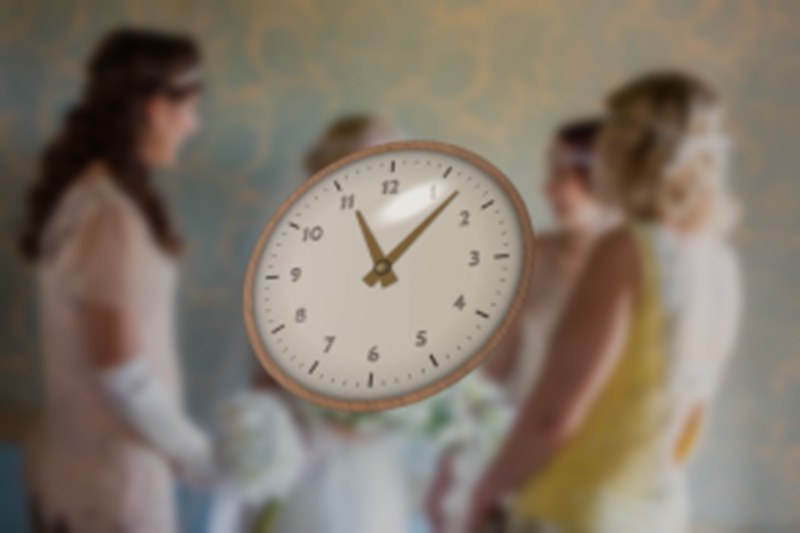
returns {"hour": 11, "minute": 7}
